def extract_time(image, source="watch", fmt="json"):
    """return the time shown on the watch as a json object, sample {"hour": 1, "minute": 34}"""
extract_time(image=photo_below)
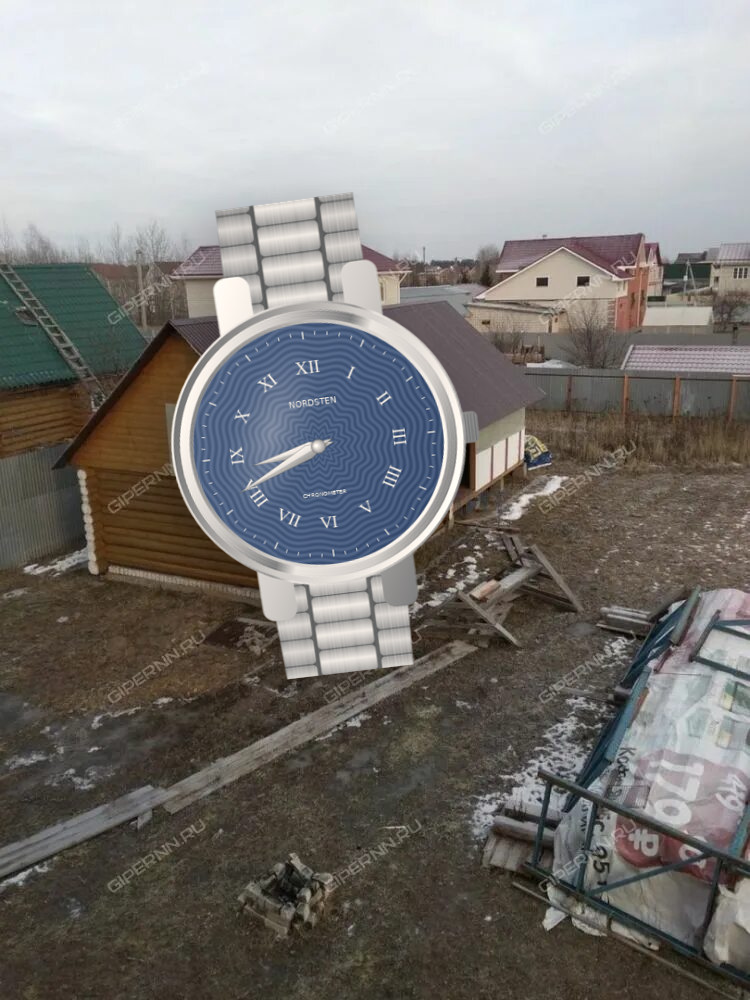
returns {"hour": 8, "minute": 41}
